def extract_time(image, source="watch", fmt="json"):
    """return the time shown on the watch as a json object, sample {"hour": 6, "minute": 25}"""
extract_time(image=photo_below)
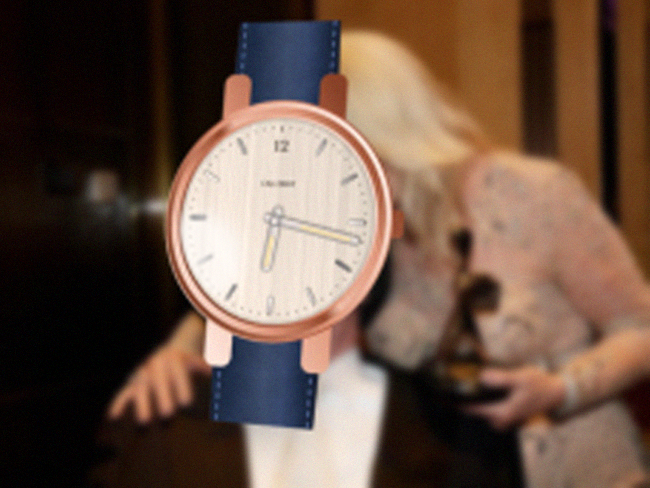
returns {"hour": 6, "minute": 17}
